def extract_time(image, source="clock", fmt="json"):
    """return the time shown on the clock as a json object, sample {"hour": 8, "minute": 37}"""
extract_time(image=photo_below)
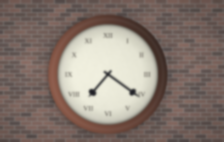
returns {"hour": 7, "minute": 21}
